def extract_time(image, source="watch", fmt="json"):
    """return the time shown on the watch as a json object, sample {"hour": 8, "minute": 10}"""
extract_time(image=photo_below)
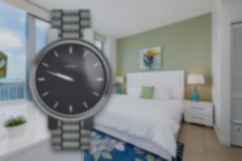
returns {"hour": 9, "minute": 48}
